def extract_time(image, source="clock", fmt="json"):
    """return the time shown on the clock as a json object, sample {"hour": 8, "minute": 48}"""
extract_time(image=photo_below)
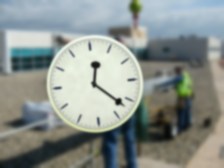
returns {"hour": 12, "minute": 22}
